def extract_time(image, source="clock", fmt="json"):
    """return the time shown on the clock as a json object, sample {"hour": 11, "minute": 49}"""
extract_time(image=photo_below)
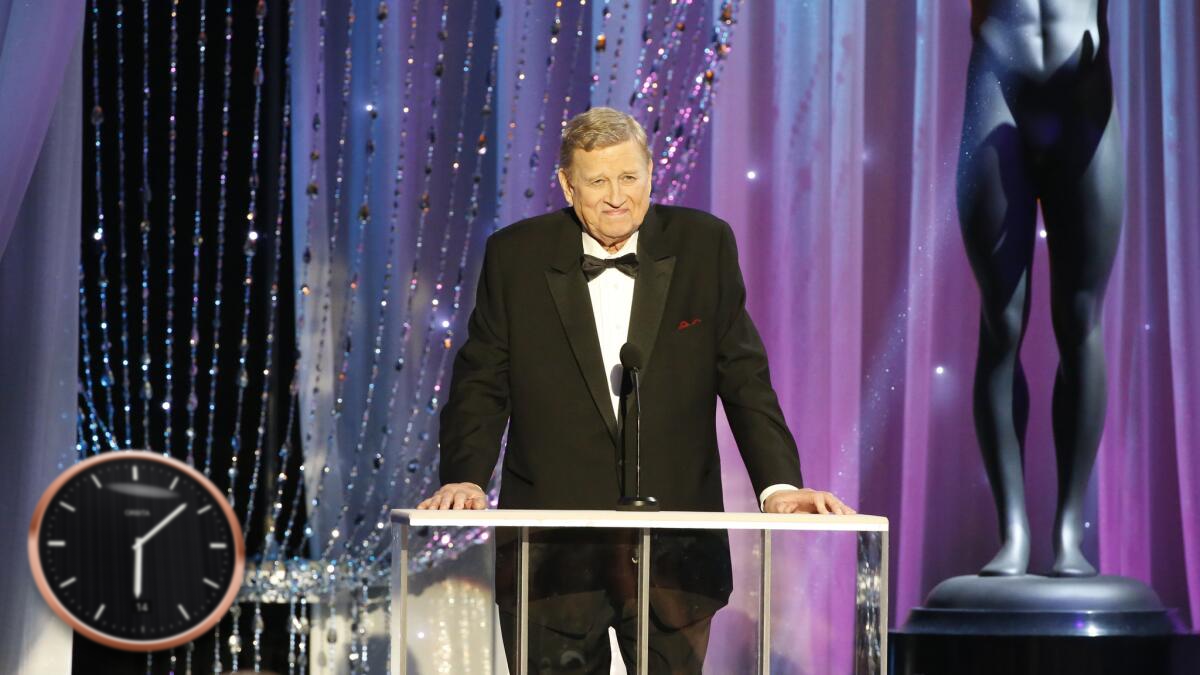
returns {"hour": 6, "minute": 8}
